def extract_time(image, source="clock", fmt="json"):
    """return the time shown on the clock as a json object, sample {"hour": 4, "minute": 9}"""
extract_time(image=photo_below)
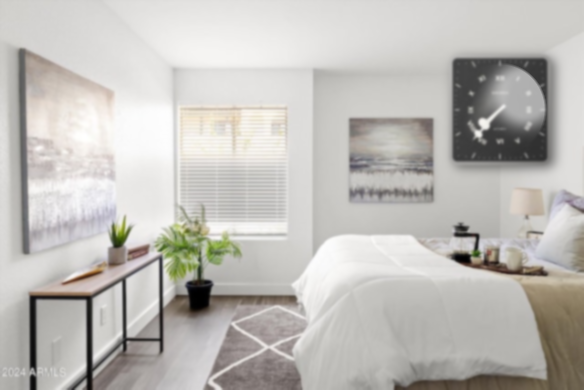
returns {"hour": 7, "minute": 37}
